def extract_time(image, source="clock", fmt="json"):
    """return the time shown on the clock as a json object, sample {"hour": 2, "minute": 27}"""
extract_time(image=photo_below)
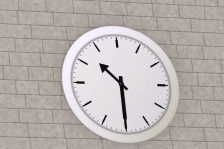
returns {"hour": 10, "minute": 30}
